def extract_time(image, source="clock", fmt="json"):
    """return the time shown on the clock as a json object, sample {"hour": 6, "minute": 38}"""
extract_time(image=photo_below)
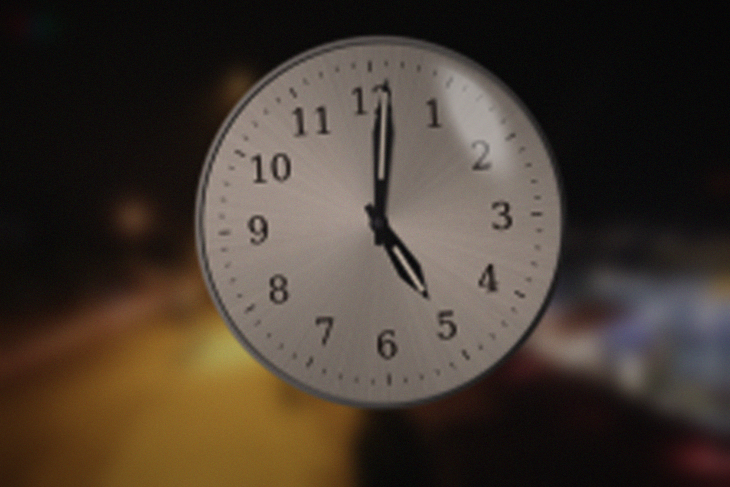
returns {"hour": 5, "minute": 1}
